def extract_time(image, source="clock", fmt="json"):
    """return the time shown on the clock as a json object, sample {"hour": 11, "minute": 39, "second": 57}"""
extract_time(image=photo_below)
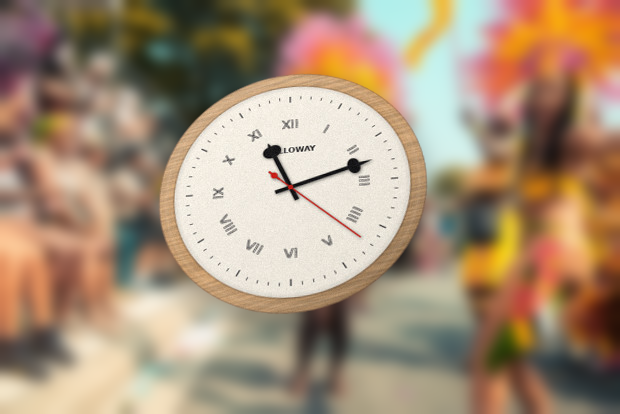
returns {"hour": 11, "minute": 12, "second": 22}
